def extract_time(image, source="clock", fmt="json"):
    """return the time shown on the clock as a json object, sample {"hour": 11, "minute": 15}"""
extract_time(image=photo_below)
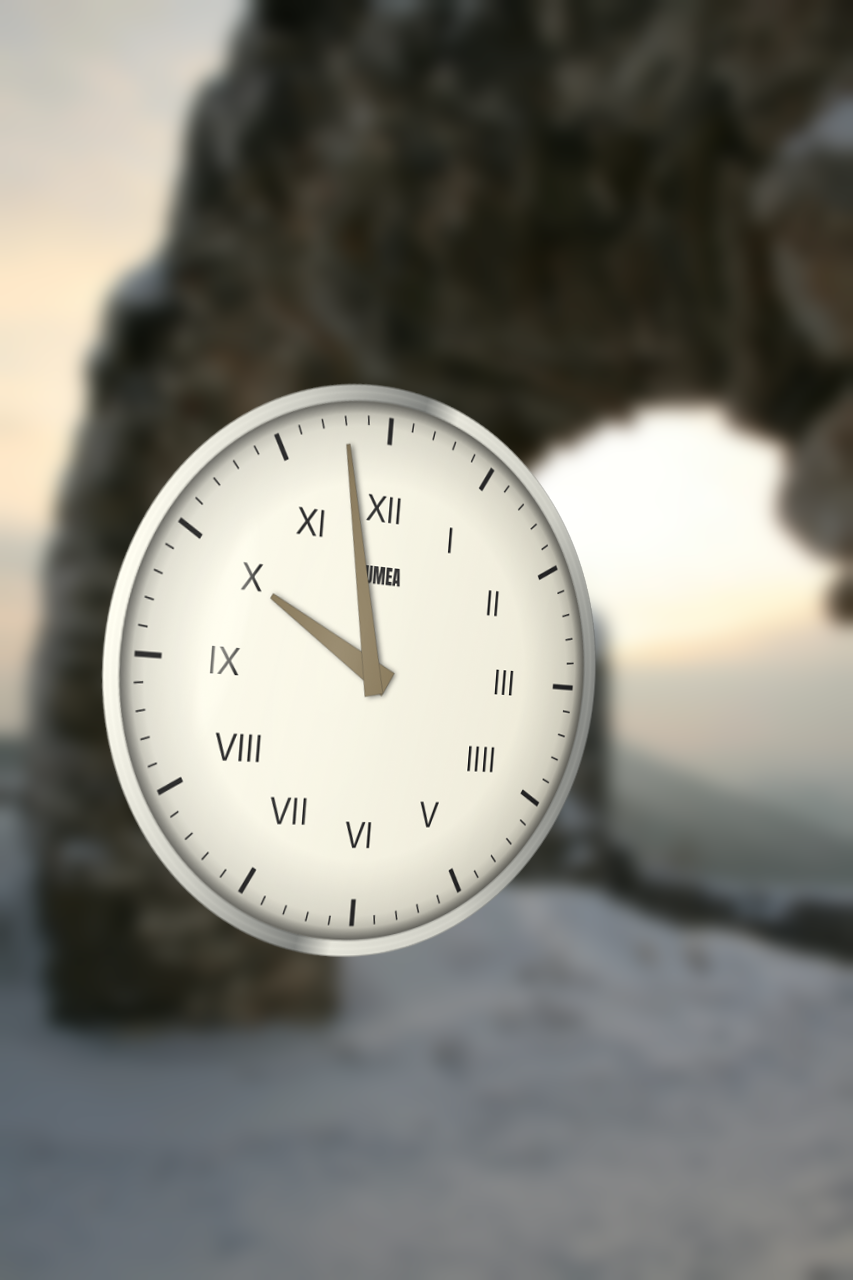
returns {"hour": 9, "minute": 58}
